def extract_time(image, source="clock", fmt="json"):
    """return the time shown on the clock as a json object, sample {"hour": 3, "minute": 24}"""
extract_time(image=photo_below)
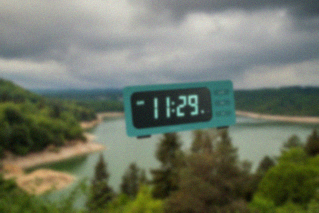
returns {"hour": 11, "minute": 29}
